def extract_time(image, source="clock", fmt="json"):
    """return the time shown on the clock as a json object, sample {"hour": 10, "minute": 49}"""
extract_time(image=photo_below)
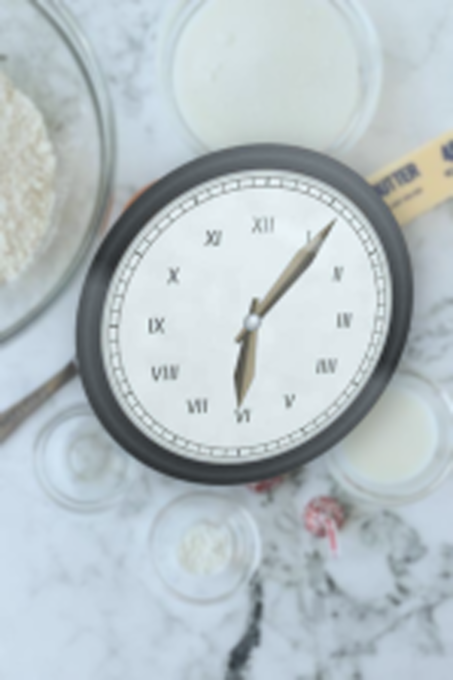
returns {"hour": 6, "minute": 6}
